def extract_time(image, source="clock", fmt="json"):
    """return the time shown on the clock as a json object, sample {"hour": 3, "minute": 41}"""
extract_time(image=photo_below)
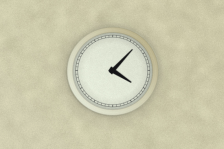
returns {"hour": 4, "minute": 7}
